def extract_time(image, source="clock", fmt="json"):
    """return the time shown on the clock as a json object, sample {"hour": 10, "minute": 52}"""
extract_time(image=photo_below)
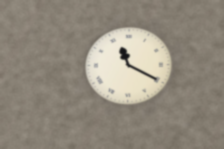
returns {"hour": 11, "minute": 20}
